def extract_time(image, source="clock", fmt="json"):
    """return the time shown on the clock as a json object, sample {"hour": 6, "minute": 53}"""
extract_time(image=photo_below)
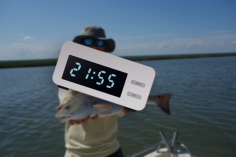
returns {"hour": 21, "minute": 55}
